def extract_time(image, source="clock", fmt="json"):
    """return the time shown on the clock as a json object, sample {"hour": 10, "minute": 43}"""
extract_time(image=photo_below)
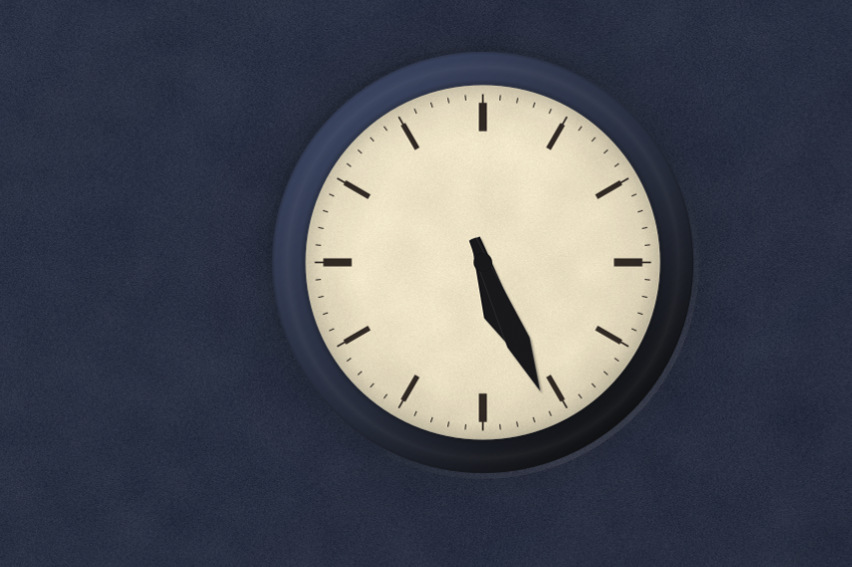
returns {"hour": 5, "minute": 26}
